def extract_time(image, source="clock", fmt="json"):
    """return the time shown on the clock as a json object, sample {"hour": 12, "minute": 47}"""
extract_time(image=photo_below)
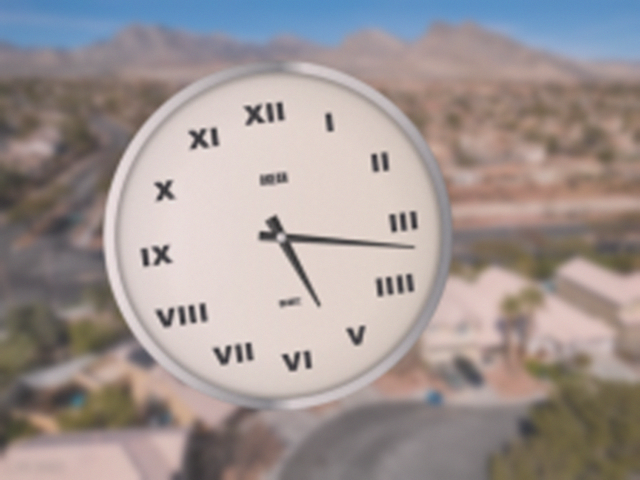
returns {"hour": 5, "minute": 17}
